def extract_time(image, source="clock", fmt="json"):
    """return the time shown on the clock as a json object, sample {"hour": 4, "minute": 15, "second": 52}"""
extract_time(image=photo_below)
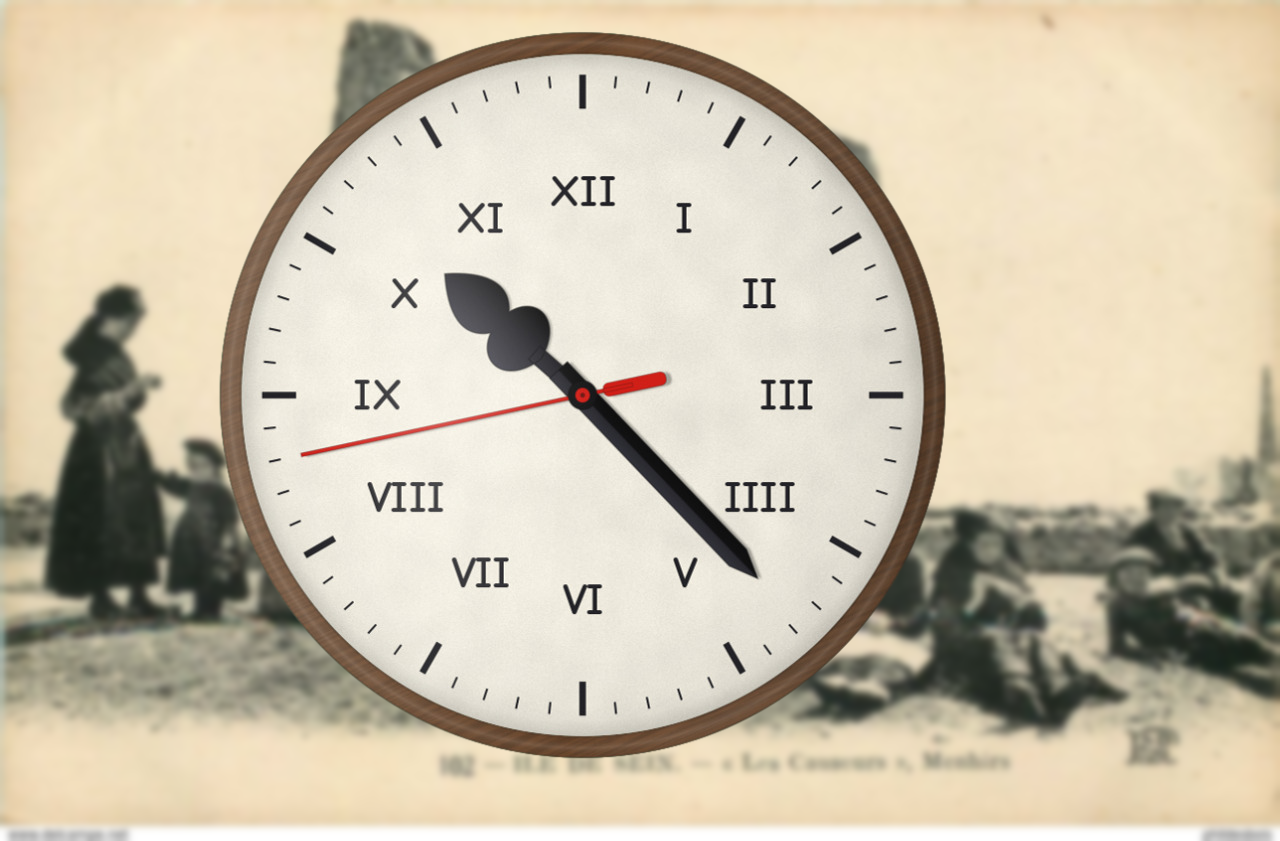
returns {"hour": 10, "minute": 22, "second": 43}
